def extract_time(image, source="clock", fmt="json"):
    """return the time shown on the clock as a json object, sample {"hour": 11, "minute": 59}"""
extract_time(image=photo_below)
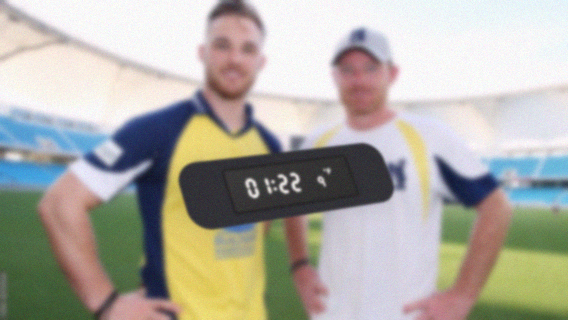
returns {"hour": 1, "minute": 22}
